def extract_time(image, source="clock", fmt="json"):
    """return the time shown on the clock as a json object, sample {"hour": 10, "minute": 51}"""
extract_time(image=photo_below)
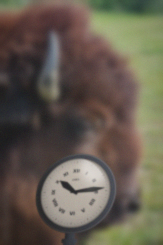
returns {"hour": 10, "minute": 14}
